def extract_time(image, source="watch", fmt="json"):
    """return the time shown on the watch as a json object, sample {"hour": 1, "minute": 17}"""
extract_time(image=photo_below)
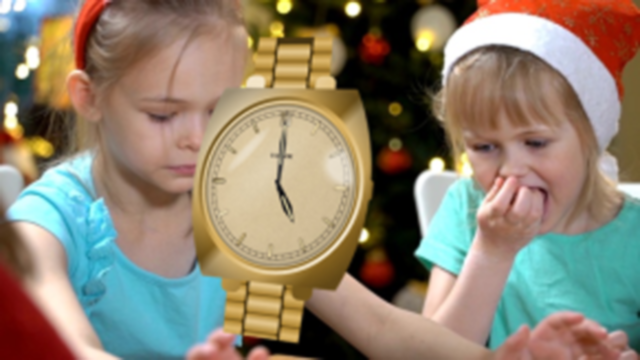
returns {"hour": 5, "minute": 0}
